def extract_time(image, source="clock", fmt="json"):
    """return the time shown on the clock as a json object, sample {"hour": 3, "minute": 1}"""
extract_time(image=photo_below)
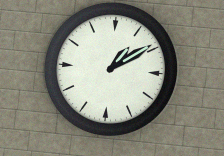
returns {"hour": 1, "minute": 9}
